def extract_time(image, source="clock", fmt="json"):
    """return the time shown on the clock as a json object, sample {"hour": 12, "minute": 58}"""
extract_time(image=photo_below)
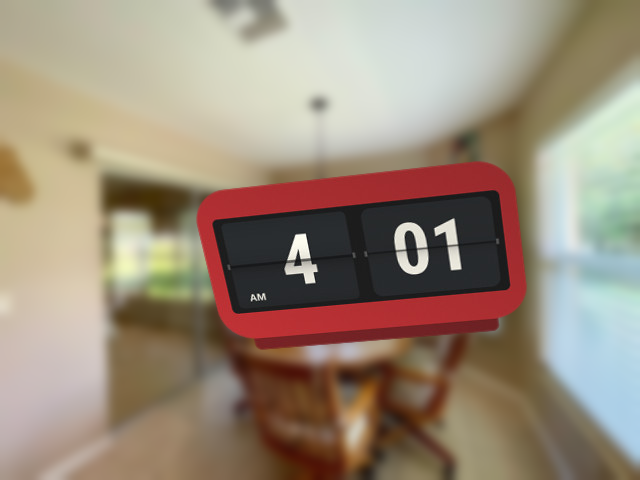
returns {"hour": 4, "minute": 1}
